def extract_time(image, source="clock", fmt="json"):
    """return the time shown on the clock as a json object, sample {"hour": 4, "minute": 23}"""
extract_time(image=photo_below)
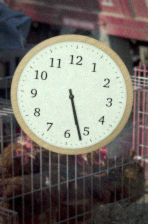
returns {"hour": 5, "minute": 27}
